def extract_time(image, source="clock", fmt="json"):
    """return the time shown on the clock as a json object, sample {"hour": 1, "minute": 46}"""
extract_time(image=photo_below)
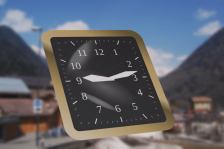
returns {"hour": 9, "minute": 13}
